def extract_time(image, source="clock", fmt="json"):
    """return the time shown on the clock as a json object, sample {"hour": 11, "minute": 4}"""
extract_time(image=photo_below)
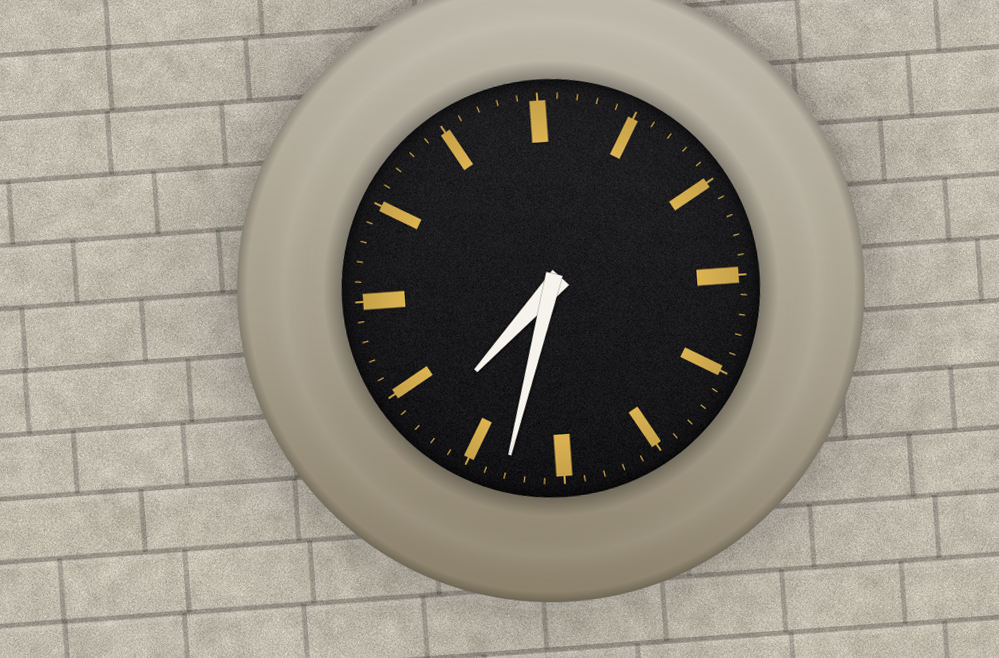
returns {"hour": 7, "minute": 33}
